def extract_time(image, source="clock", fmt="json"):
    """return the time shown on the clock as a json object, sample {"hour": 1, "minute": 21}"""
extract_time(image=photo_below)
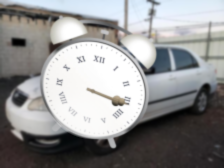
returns {"hour": 3, "minute": 16}
